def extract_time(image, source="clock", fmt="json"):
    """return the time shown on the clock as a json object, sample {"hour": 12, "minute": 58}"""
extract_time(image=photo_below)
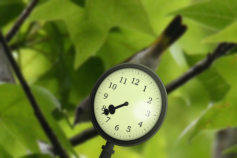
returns {"hour": 7, "minute": 38}
